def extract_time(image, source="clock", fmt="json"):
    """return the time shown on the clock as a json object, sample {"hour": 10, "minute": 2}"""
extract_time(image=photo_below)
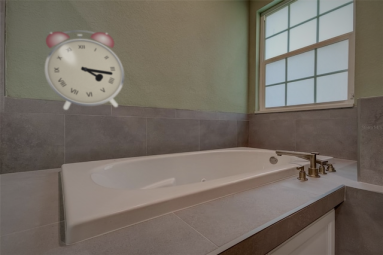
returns {"hour": 4, "minute": 17}
